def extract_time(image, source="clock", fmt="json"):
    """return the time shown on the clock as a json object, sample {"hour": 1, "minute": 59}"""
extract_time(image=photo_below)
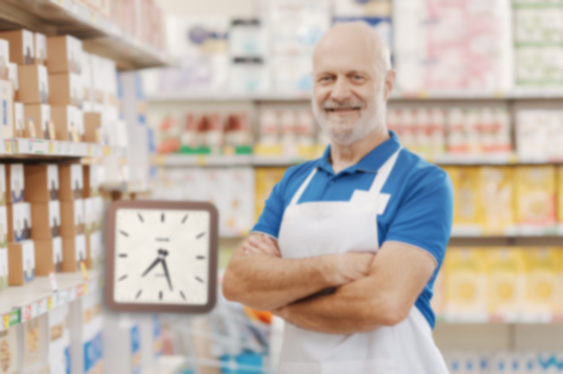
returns {"hour": 7, "minute": 27}
